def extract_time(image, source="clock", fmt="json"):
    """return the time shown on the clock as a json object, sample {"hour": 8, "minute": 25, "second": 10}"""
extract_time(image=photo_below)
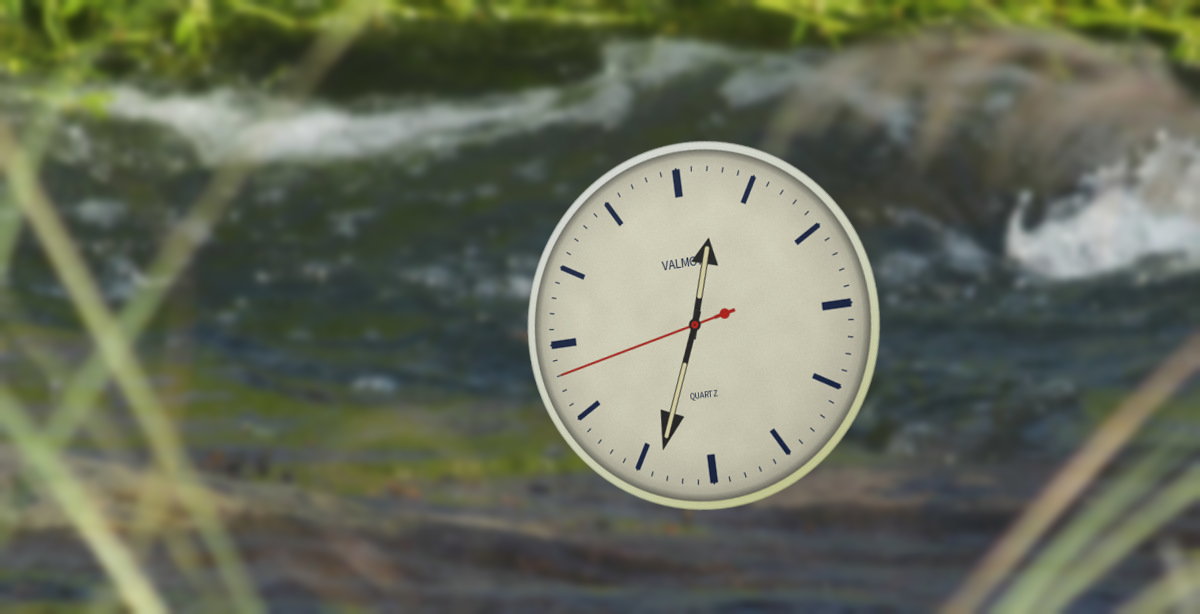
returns {"hour": 12, "minute": 33, "second": 43}
